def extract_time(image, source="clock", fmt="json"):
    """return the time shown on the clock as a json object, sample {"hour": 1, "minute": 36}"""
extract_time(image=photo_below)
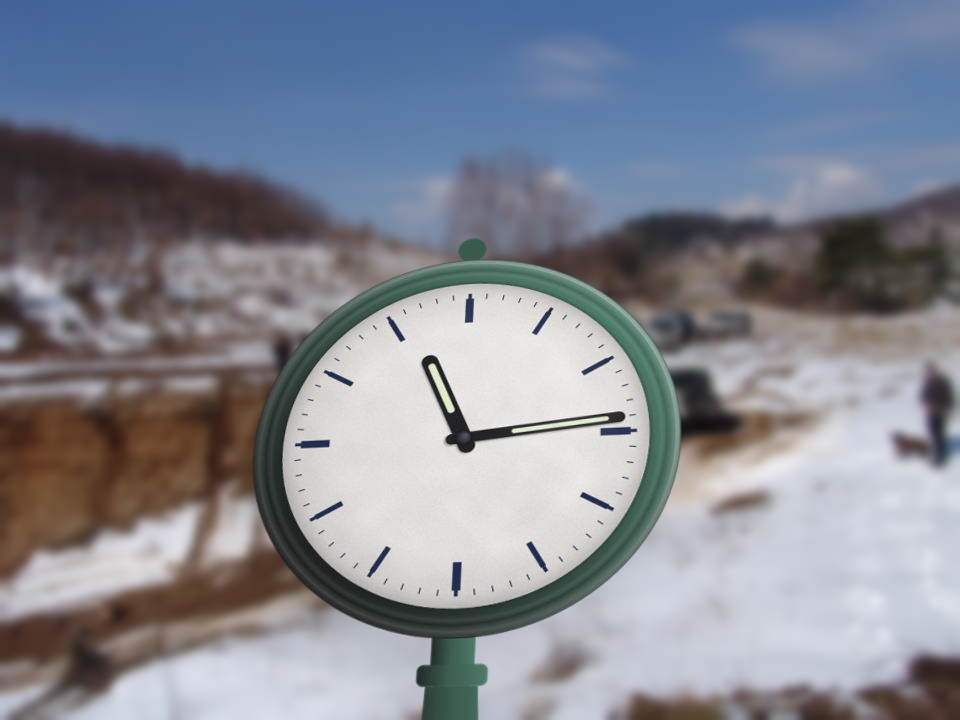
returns {"hour": 11, "minute": 14}
